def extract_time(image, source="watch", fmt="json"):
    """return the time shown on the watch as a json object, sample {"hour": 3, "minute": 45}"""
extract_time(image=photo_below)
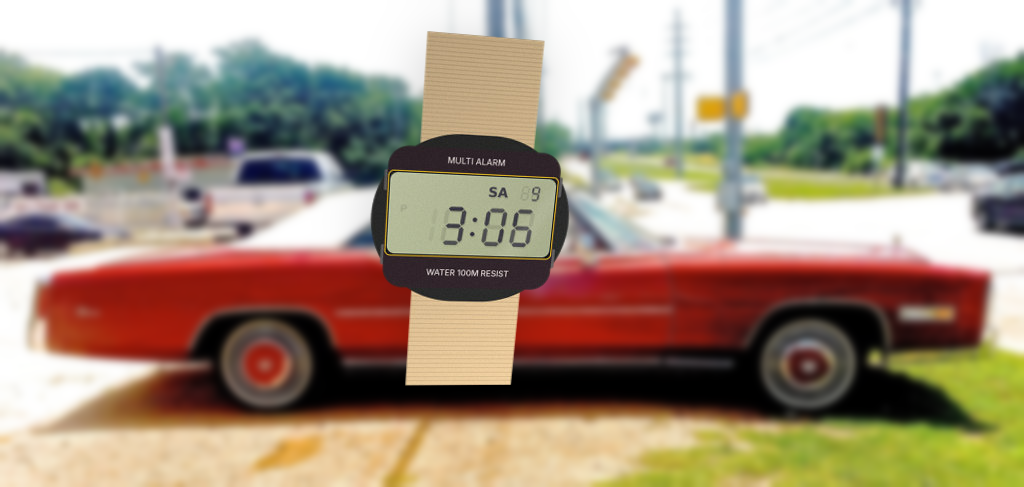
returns {"hour": 3, "minute": 6}
